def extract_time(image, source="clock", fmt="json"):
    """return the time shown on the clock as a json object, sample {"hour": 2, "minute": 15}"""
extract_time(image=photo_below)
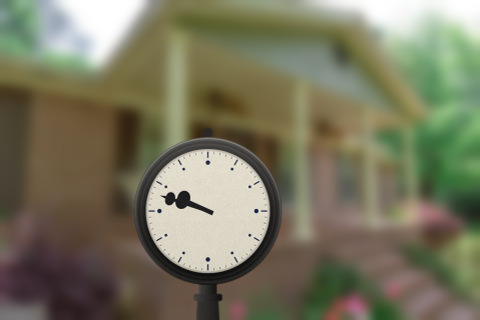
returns {"hour": 9, "minute": 48}
